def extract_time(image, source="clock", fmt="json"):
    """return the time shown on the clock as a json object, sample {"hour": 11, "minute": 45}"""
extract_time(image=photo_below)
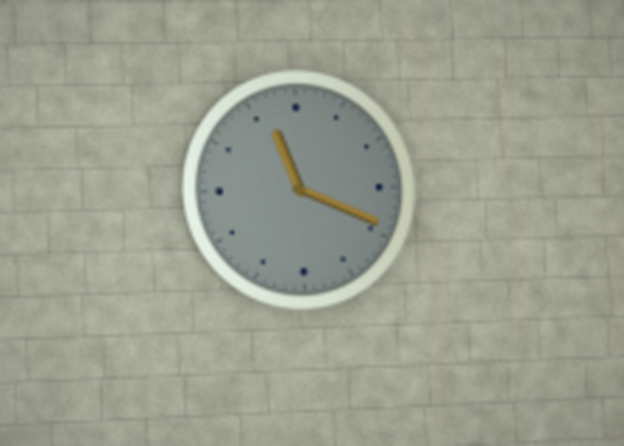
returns {"hour": 11, "minute": 19}
